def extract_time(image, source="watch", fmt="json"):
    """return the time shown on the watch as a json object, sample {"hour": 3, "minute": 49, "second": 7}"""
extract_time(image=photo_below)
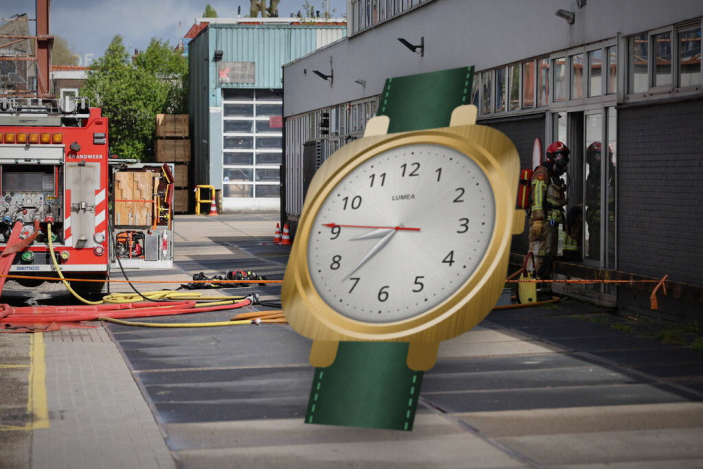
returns {"hour": 8, "minute": 36, "second": 46}
